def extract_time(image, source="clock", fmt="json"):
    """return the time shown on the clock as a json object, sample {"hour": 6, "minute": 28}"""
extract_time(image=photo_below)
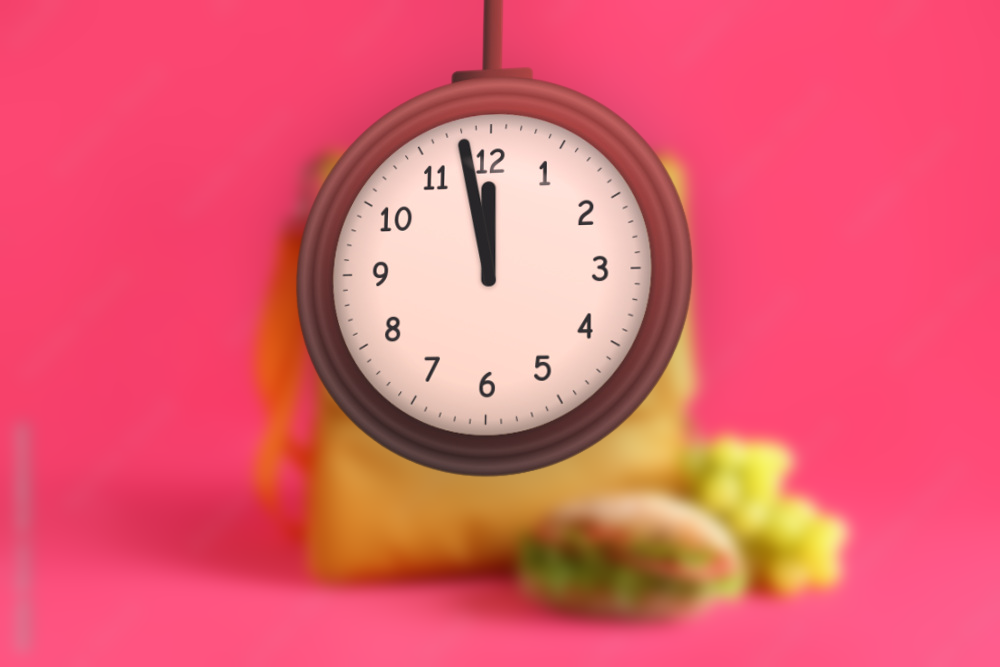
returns {"hour": 11, "minute": 58}
